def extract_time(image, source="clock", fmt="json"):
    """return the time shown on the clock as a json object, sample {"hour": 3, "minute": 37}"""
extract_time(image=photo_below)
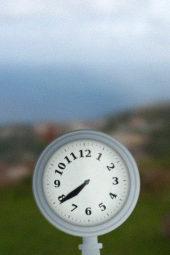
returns {"hour": 7, "minute": 39}
